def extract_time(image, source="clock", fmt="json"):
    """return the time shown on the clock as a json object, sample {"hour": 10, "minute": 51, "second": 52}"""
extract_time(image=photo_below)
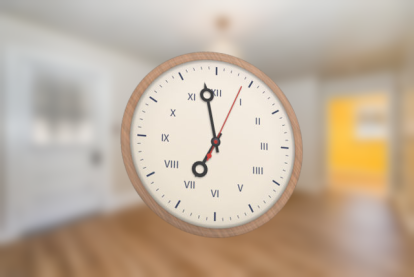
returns {"hour": 6, "minute": 58, "second": 4}
